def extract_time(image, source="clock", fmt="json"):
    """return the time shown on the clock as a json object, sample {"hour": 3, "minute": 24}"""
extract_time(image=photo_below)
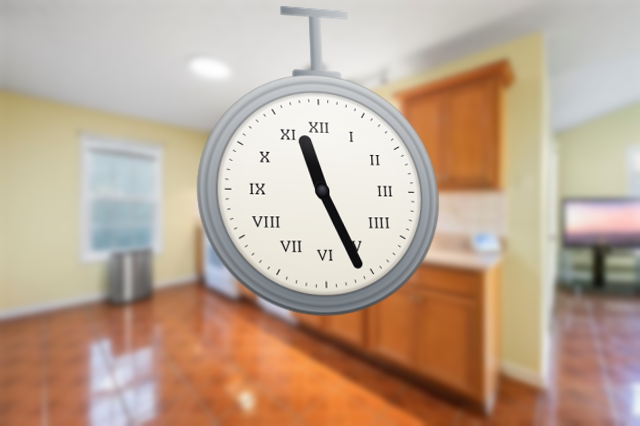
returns {"hour": 11, "minute": 26}
